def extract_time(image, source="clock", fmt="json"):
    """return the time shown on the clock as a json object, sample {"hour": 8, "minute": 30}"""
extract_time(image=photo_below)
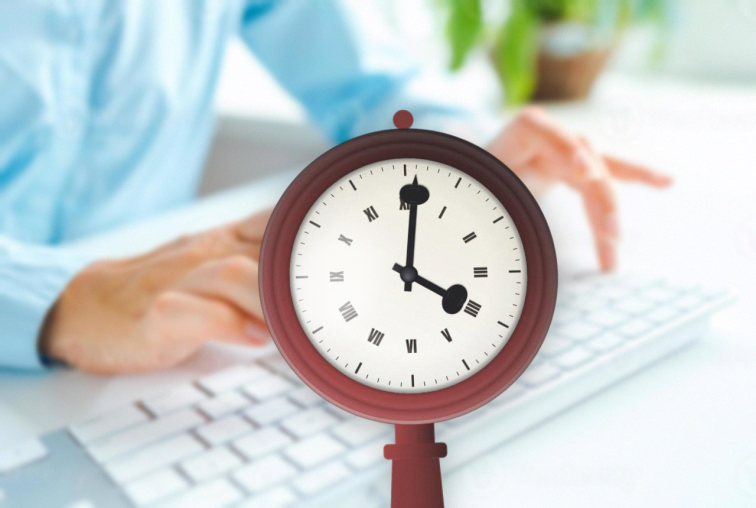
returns {"hour": 4, "minute": 1}
